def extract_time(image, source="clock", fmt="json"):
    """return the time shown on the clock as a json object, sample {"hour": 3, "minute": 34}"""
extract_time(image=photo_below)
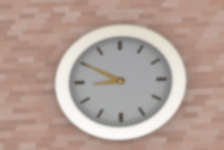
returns {"hour": 8, "minute": 50}
